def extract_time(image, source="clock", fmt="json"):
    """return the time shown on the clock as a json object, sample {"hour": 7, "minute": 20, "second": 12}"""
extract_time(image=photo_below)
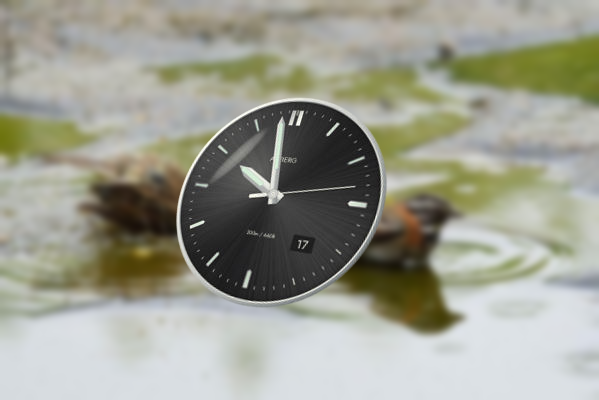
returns {"hour": 9, "minute": 58, "second": 13}
